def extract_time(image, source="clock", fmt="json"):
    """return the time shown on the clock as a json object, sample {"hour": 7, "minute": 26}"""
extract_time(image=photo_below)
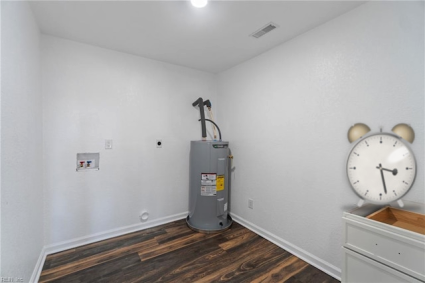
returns {"hour": 3, "minute": 28}
